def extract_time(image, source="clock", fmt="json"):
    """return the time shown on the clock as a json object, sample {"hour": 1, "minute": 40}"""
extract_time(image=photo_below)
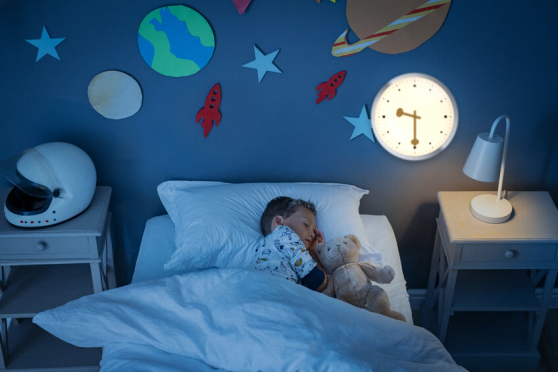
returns {"hour": 9, "minute": 30}
